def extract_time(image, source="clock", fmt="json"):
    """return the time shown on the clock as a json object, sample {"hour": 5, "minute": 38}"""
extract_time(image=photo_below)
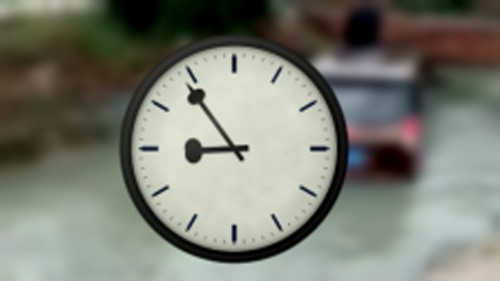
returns {"hour": 8, "minute": 54}
